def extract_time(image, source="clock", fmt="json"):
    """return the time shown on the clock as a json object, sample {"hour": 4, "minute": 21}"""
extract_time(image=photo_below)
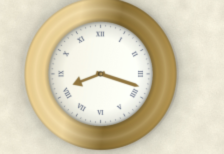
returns {"hour": 8, "minute": 18}
